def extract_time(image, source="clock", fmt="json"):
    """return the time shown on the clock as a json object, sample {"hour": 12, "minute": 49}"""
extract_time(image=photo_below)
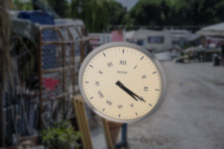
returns {"hour": 4, "minute": 20}
